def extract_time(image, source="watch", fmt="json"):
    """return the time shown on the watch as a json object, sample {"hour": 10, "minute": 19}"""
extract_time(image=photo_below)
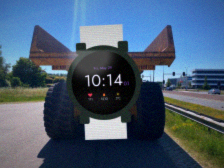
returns {"hour": 10, "minute": 14}
